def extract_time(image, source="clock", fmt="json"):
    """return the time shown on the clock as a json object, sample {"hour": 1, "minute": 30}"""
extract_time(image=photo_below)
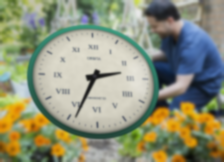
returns {"hour": 2, "minute": 34}
